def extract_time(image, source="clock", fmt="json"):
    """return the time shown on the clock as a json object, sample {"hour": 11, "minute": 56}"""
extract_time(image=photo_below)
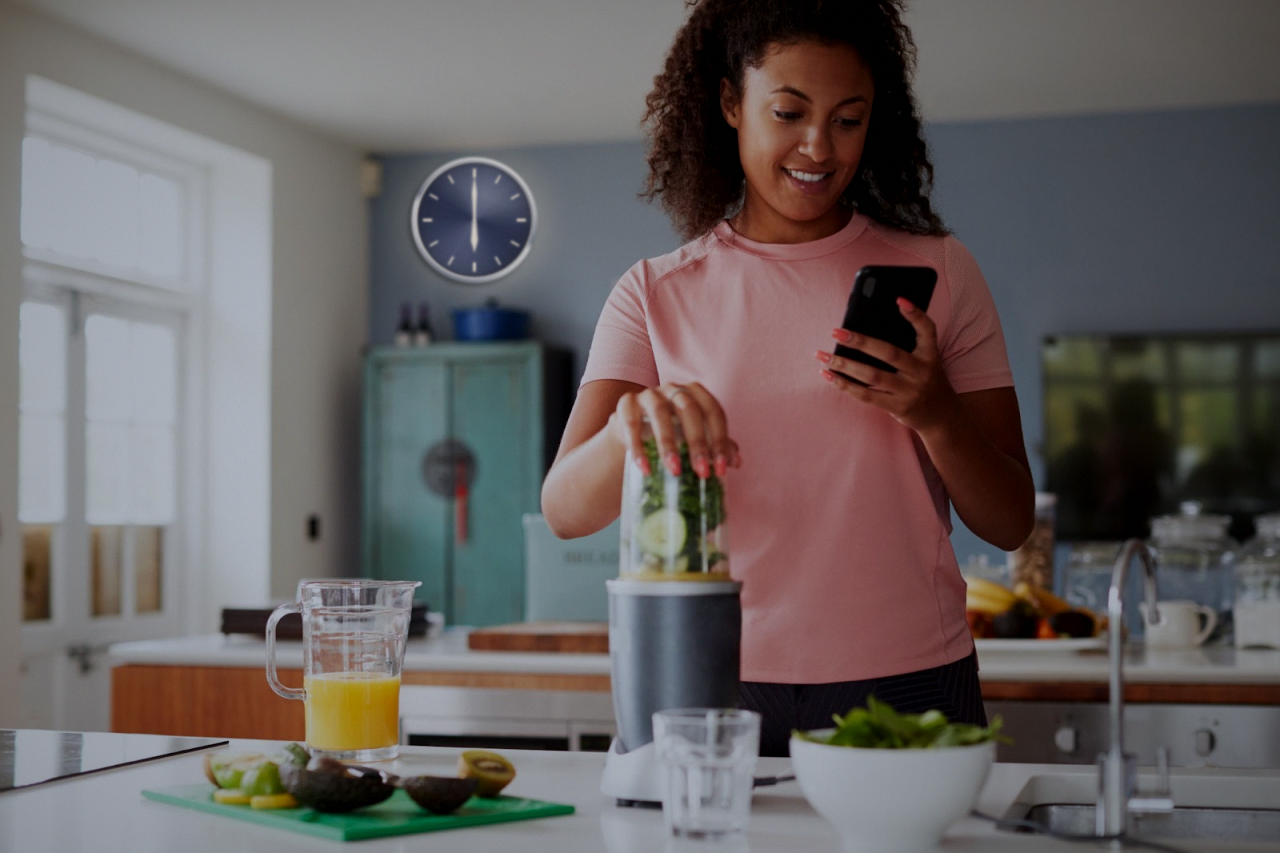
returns {"hour": 6, "minute": 0}
